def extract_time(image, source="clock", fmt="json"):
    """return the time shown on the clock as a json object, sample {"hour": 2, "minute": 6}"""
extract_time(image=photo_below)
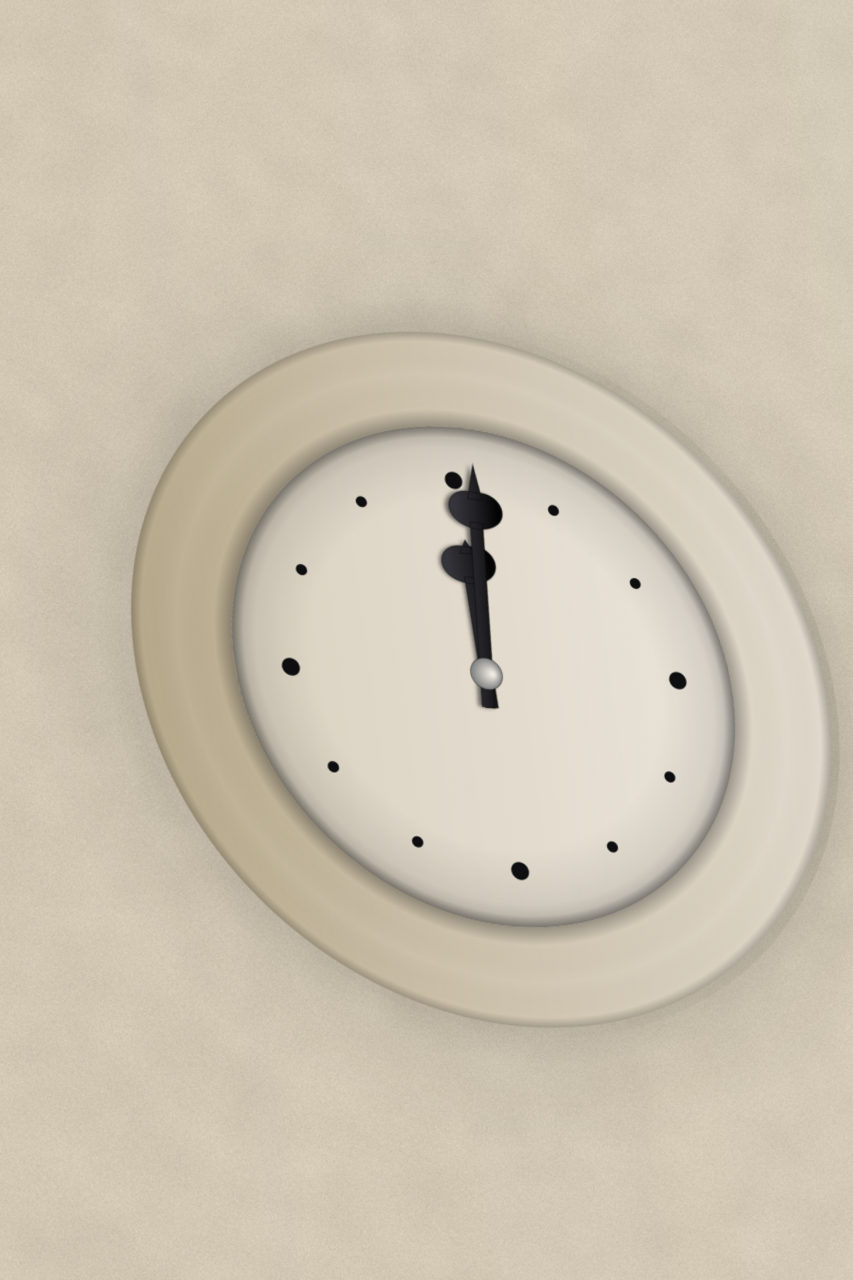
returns {"hour": 12, "minute": 1}
